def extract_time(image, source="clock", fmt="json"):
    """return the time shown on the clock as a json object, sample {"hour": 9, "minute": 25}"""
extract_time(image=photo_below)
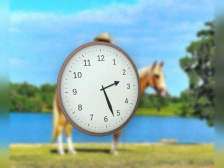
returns {"hour": 2, "minute": 27}
